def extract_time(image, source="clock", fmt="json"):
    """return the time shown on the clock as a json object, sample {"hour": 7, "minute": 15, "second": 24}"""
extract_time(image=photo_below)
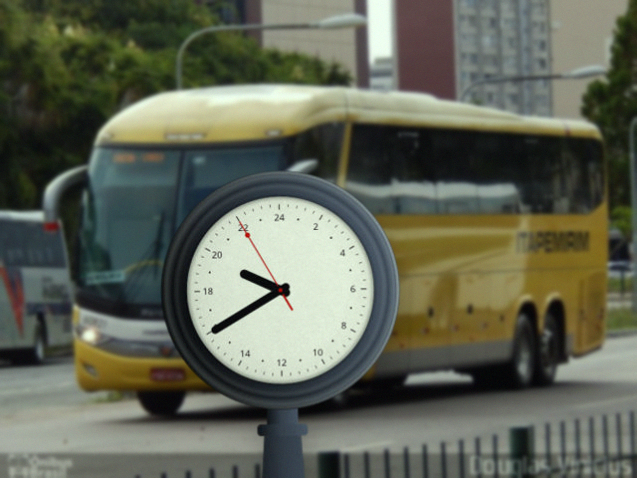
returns {"hour": 19, "minute": 39, "second": 55}
